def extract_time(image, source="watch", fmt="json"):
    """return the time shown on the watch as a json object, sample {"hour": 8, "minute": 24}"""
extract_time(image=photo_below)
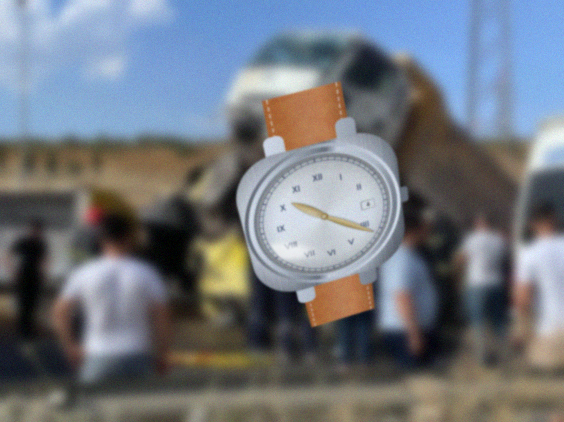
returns {"hour": 10, "minute": 21}
